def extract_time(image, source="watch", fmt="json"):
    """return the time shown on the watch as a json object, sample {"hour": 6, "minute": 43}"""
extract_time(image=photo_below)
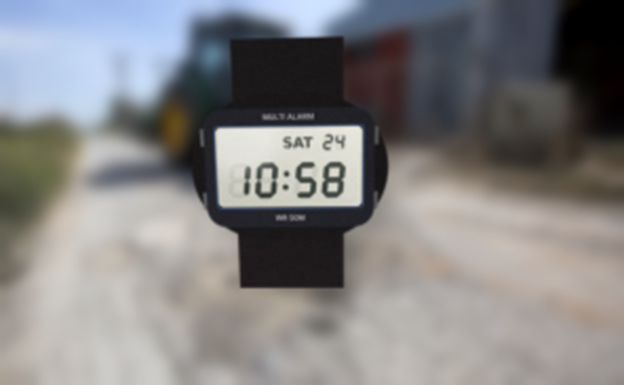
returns {"hour": 10, "minute": 58}
